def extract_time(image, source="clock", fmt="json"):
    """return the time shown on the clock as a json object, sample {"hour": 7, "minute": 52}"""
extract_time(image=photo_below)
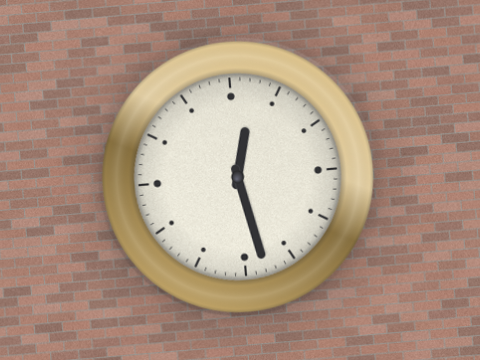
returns {"hour": 12, "minute": 28}
